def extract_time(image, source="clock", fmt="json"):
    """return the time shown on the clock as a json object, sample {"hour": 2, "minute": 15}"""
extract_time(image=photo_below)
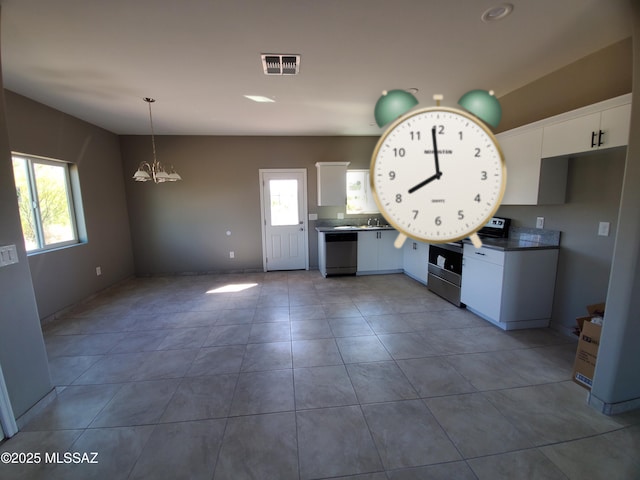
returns {"hour": 7, "minute": 59}
